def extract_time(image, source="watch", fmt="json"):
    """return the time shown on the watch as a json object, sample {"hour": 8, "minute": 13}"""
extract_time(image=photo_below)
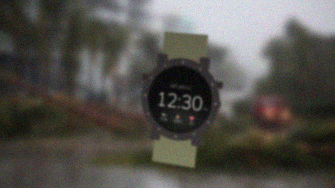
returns {"hour": 12, "minute": 30}
